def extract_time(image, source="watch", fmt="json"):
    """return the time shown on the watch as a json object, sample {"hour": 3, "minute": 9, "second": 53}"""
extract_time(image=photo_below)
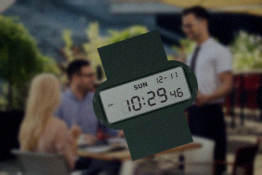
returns {"hour": 10, "minute": 29, "second": 46}
